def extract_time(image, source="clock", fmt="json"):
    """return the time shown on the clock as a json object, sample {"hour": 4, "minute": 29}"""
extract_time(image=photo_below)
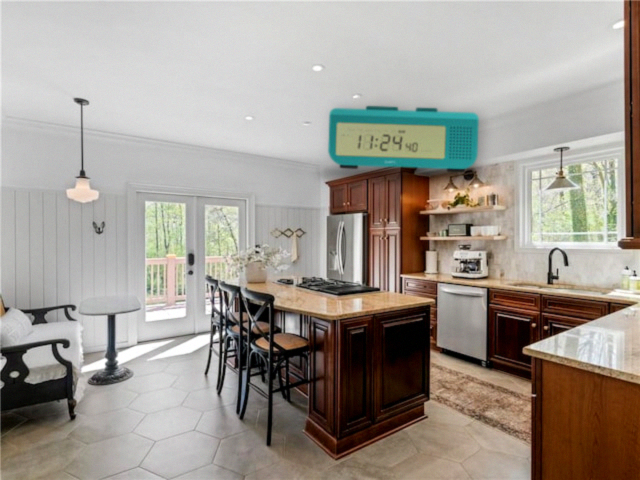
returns {"hour": 11, "minute": 24}
